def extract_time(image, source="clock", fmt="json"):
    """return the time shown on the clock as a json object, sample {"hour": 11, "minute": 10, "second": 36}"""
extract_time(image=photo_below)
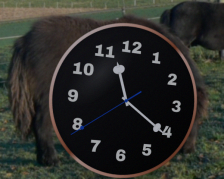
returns {"hour": 11, "minute": 20, "second": 39}
